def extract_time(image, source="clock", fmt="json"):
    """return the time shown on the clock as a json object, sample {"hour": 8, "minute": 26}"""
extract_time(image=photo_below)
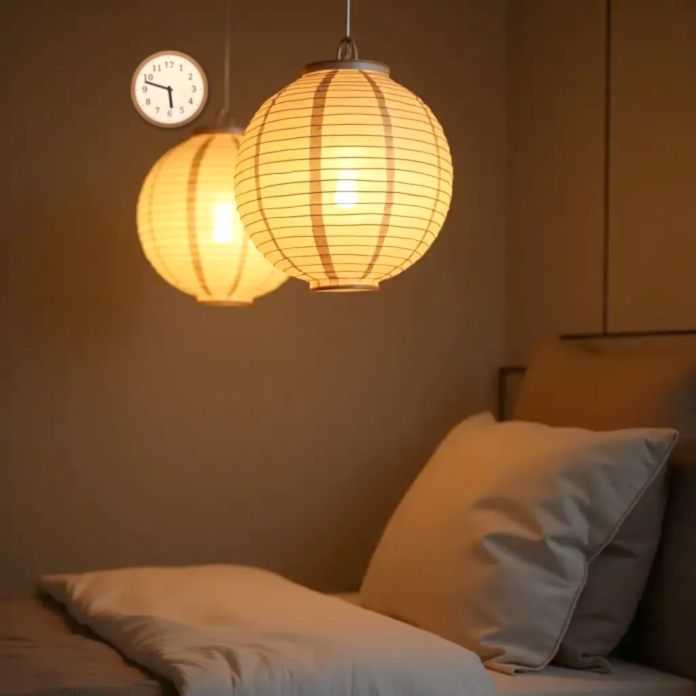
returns {"hour": 5, "minute": 48}
